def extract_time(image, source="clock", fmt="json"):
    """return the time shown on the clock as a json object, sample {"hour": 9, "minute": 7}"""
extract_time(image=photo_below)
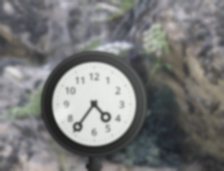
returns {"hour": 4, "minute": 36}
